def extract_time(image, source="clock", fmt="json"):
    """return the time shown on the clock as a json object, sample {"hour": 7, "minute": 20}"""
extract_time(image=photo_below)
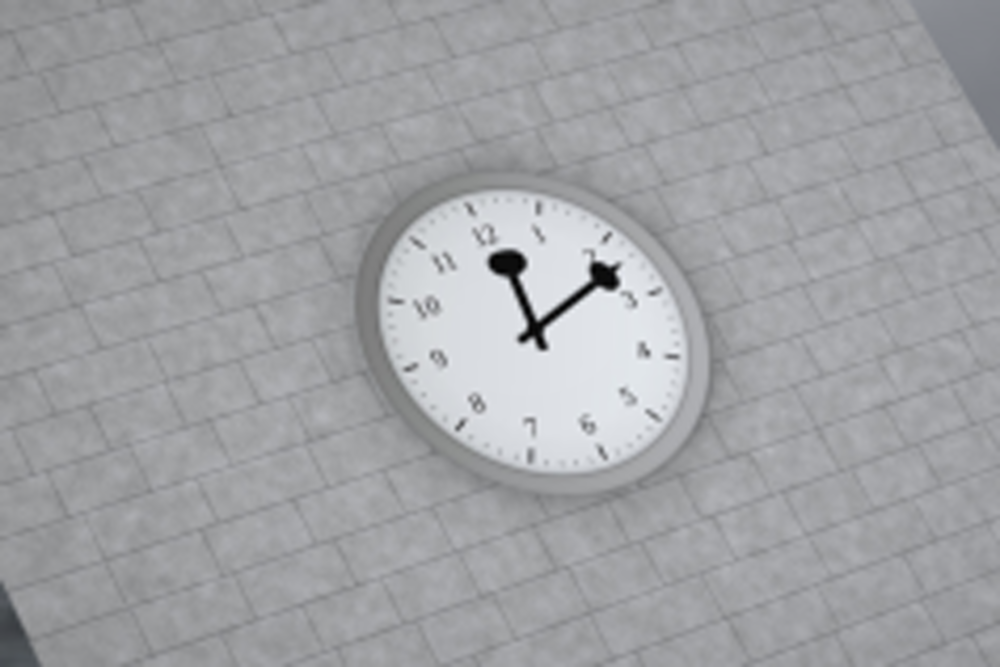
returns {"hour": 12, "minute": 12}
